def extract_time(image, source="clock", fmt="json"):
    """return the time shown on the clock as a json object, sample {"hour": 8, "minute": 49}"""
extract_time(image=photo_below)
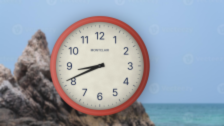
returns {"hour": 8, "minute": 41}
